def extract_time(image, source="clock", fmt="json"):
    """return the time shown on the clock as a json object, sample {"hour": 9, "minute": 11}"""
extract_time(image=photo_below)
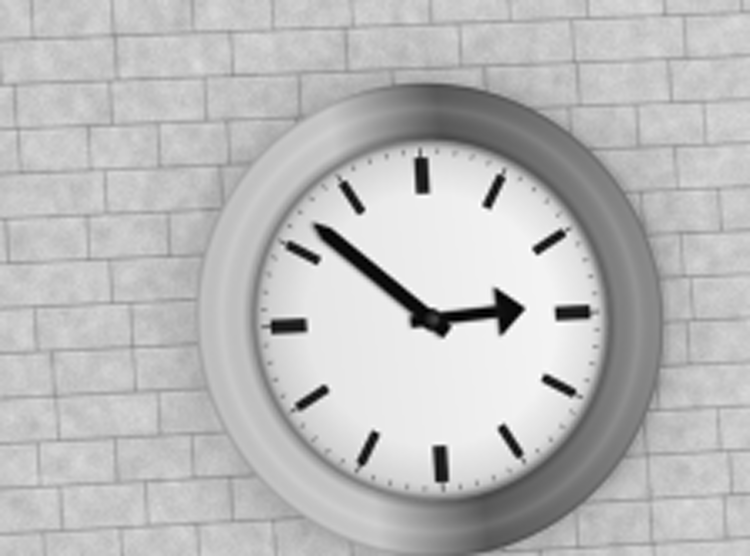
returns {"hour": 2, "minute": 52}
